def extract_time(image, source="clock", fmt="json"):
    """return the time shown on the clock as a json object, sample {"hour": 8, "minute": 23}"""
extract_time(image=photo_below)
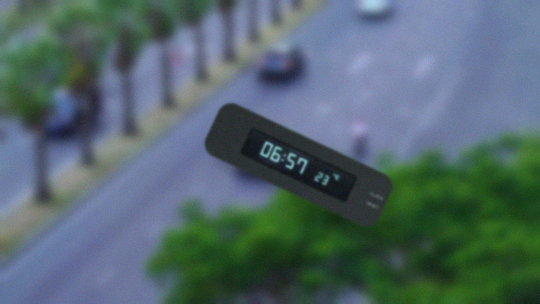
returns {"hour": 6, "minute": 57}
